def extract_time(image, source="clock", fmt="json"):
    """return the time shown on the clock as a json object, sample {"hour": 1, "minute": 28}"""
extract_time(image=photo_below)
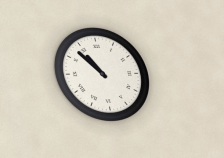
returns {"hour": 10, "minute": 53}
